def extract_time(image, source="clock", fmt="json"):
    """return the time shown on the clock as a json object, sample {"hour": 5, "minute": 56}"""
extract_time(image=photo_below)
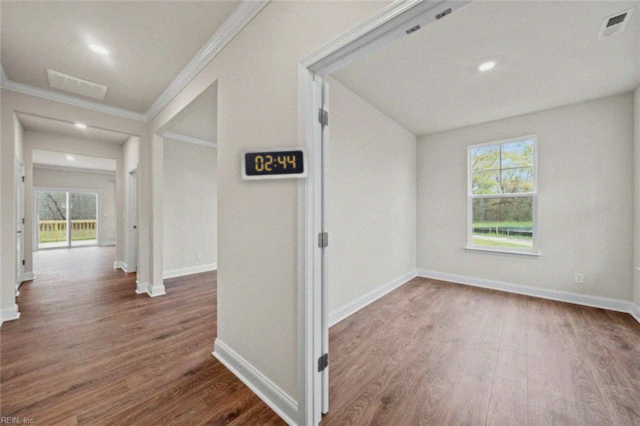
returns {"hour": 2, "minute": 44}
